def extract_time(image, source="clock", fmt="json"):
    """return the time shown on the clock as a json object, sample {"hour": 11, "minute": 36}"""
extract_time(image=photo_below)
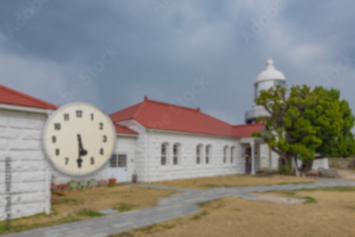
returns {"hour": 5, "minute": 30}
